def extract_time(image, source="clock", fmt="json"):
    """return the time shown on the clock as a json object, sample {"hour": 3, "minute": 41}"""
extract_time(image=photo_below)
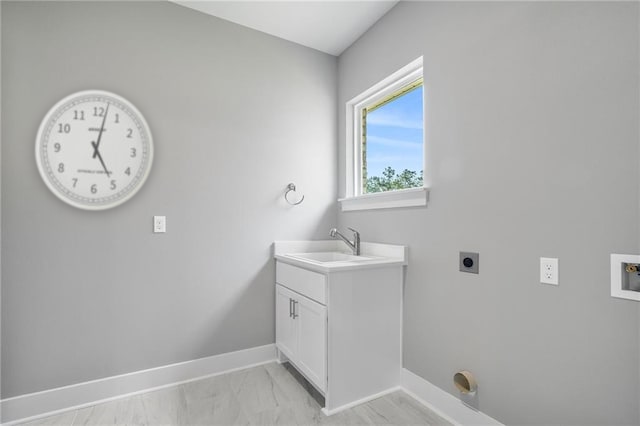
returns {"hour": 5, "minute": 2}
